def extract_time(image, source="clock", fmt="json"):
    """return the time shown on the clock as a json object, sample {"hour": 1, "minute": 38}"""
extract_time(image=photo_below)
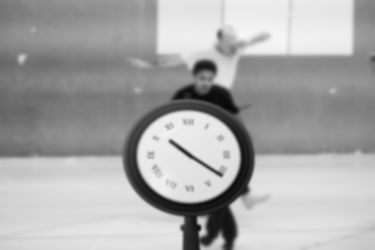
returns {"hour": 10, "minute": 21}
